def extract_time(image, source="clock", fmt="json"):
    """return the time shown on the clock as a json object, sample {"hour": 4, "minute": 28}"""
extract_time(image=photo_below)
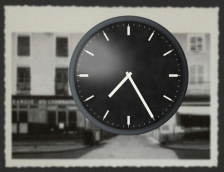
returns {"hour": 7, "minute": 25}
